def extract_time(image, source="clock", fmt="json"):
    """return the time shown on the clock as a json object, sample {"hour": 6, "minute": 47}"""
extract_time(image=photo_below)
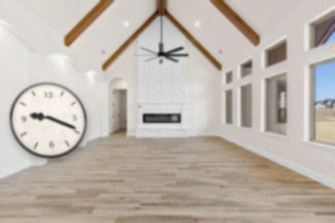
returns {"hour": 9, "minute": 19}
